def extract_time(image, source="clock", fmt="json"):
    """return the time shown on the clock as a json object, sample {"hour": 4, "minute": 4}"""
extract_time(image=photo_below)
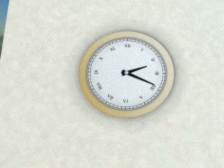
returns {"hour": 2, "minute": 19}
